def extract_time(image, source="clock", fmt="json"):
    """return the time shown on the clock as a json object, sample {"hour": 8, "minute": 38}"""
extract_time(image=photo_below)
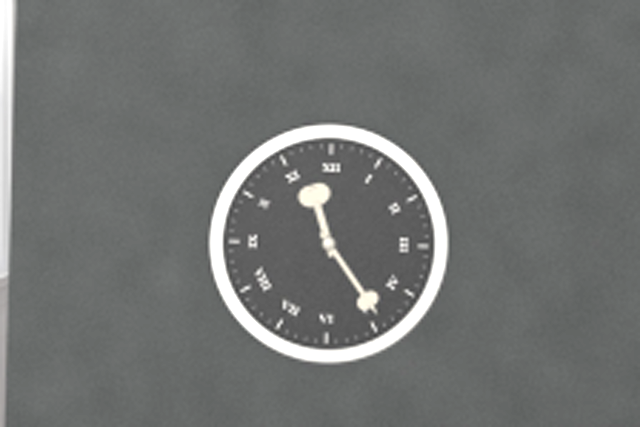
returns {"hour": 11, "minute": 24}
